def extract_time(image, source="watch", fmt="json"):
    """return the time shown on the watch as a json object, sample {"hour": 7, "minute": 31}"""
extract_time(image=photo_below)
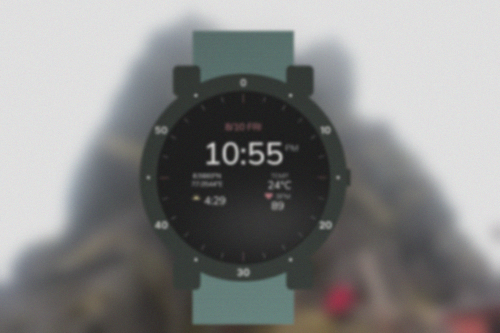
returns {"hour": 10, "minute": 55}
